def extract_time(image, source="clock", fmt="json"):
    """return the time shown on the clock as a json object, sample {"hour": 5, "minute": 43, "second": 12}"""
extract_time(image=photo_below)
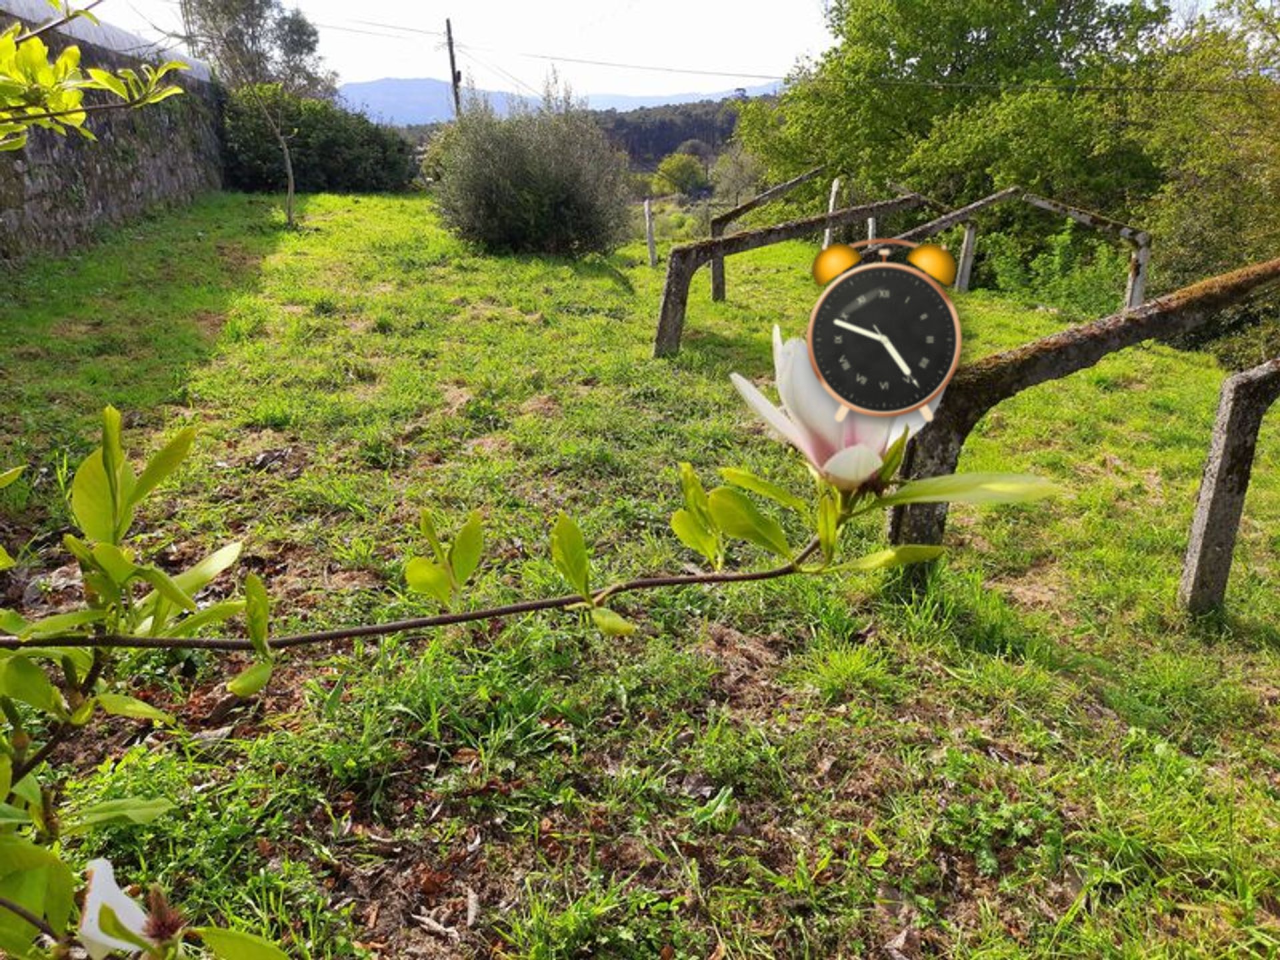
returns {"hour": 4, "minute": 48, "second": 24}
